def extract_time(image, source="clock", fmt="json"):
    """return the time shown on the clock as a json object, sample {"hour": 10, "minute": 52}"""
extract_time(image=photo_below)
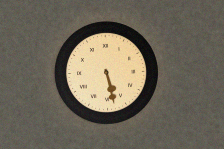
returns {"hour": 5, "minute": 28}
